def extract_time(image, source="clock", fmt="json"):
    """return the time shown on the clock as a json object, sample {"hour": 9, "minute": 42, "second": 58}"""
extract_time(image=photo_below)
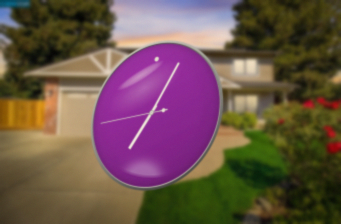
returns {"hour": 7, "minute": 4, "second": 44}
